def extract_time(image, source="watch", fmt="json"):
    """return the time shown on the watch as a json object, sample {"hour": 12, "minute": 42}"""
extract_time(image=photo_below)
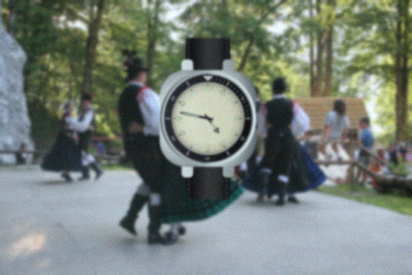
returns {"hour": 4, "minute": 47}
